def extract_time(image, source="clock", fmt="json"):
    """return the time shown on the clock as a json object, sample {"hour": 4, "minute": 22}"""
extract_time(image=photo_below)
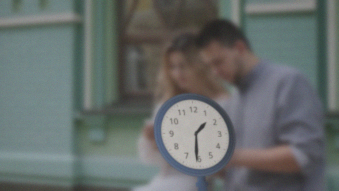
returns {"hour": 1, "minute": 31}
